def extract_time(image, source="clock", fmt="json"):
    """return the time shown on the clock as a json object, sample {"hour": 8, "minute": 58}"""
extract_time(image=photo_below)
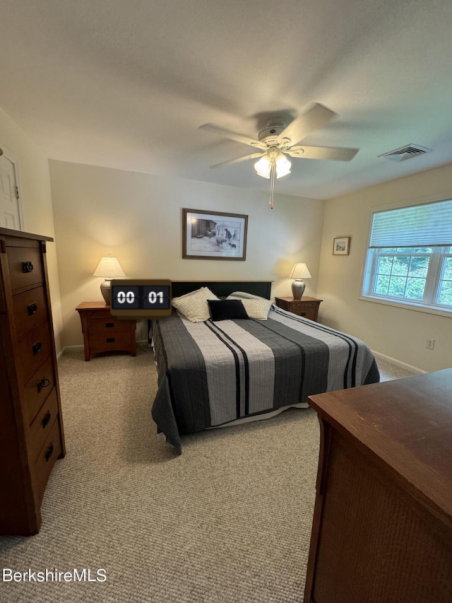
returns {"hour": 0, "minute": 1}
